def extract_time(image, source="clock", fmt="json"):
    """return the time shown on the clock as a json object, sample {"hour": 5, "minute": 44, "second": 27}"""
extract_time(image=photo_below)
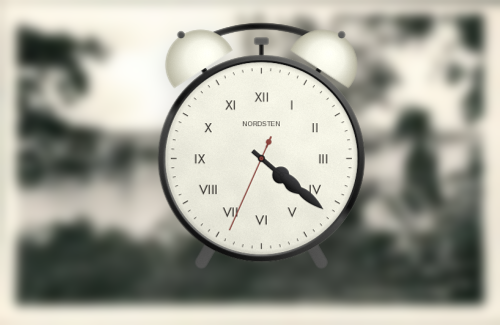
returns {"hour": 4, "minute": 21, "second": 34}
